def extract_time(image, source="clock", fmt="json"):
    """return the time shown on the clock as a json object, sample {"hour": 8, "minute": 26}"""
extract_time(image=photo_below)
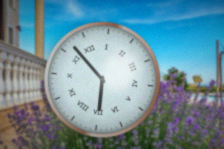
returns {"hour": 6, "minute": 57}
